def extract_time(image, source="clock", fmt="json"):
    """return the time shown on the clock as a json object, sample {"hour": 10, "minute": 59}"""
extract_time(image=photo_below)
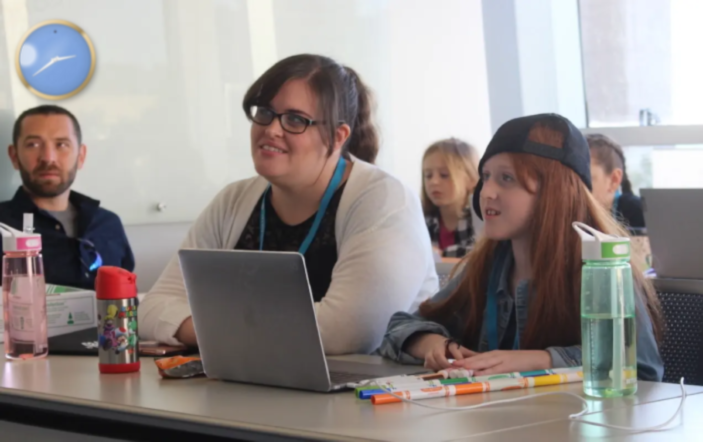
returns {"hour": 2, "minute": 39}
